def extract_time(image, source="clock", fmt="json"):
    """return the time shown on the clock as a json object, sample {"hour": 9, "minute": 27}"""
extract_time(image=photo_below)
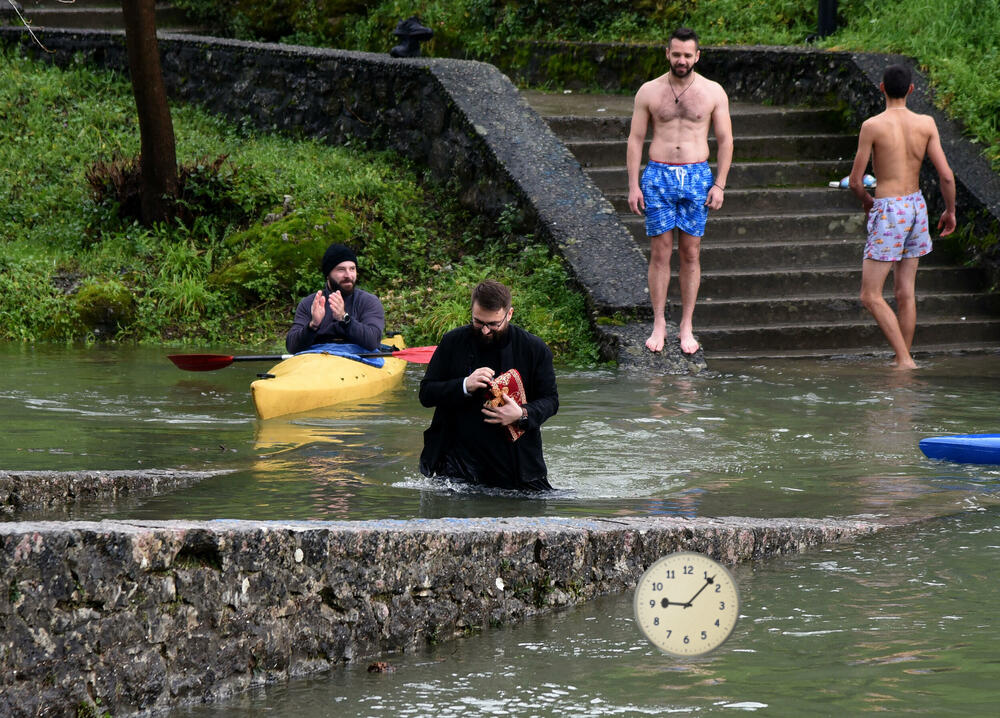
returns {"hour": 9, "minute": 7}
